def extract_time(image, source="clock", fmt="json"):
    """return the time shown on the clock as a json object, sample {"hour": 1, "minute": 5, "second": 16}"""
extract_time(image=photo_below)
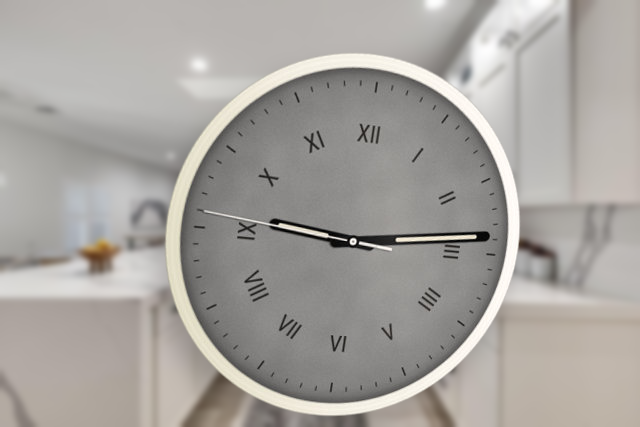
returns {"hour": 9, "minute": 13, "second": 46}
